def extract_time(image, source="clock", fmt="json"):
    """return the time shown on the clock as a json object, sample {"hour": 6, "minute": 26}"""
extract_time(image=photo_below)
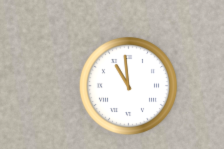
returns {"hour": 10, "minute": 59}
